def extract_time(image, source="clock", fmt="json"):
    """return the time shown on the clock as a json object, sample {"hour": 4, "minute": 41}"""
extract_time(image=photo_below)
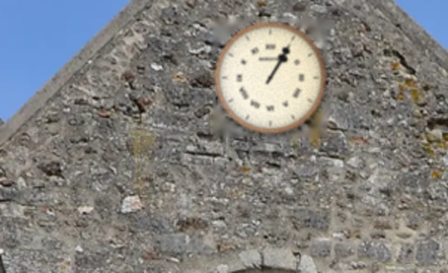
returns {"hour": 1, "minute": 5}
